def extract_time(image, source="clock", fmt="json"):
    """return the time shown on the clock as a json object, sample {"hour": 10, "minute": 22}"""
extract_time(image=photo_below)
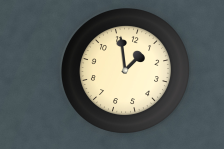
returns {"hour": 12, "minute": 56}
